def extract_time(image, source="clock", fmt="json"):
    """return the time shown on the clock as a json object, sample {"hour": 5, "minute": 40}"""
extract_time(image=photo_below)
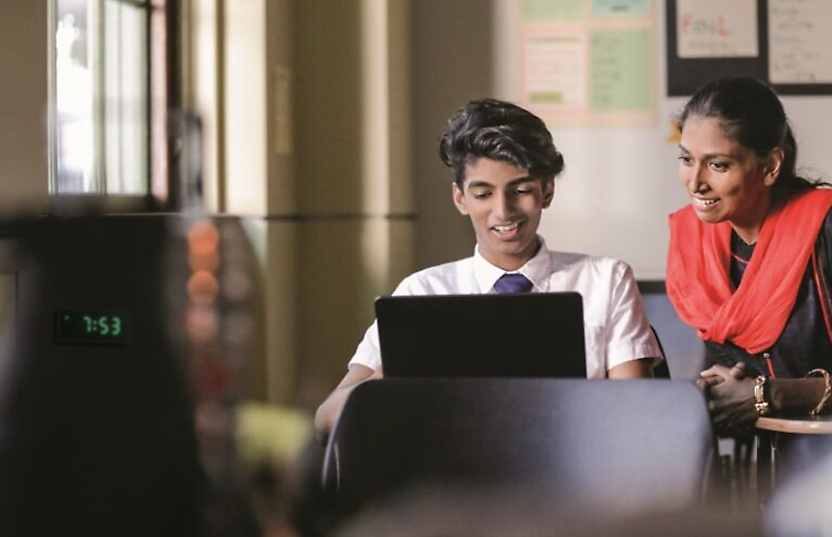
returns {"hour": 7, "minute": 53}
